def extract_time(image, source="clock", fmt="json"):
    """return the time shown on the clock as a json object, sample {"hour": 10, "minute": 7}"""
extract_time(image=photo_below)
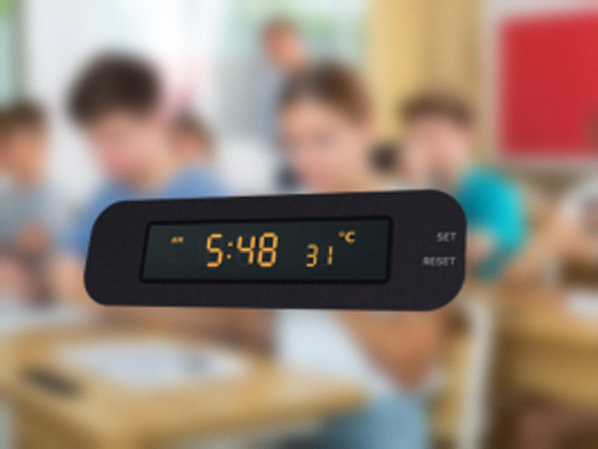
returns {"hour": 5, "minute": 48}
